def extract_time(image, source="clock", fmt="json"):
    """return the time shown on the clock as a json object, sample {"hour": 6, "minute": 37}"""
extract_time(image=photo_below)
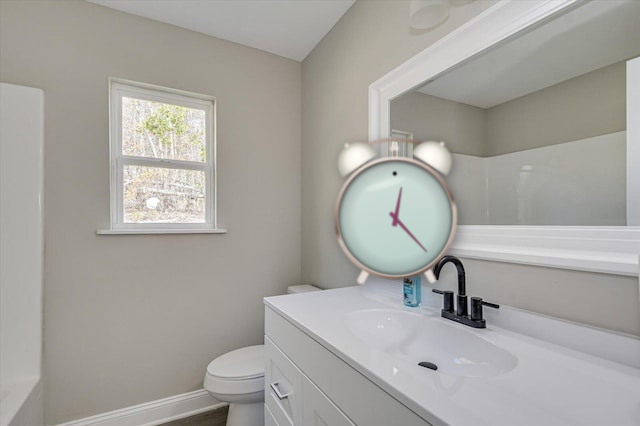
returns {"hour": 12, "minute": 23}
